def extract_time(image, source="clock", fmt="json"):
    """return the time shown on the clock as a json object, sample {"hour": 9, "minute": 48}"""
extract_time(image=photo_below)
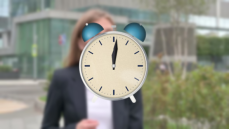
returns {"hour": 12, "minute": 1}
